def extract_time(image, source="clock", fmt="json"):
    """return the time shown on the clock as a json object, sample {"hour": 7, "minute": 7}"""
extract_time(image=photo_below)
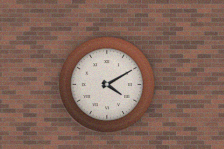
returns {"hour": 4, "minute": 10}
